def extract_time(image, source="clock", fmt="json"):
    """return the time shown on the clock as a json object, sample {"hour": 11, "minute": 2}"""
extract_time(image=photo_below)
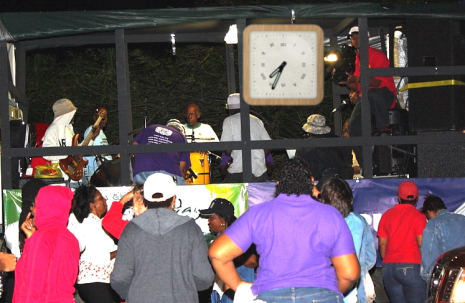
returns {"hour": 7, "minute": 34}
